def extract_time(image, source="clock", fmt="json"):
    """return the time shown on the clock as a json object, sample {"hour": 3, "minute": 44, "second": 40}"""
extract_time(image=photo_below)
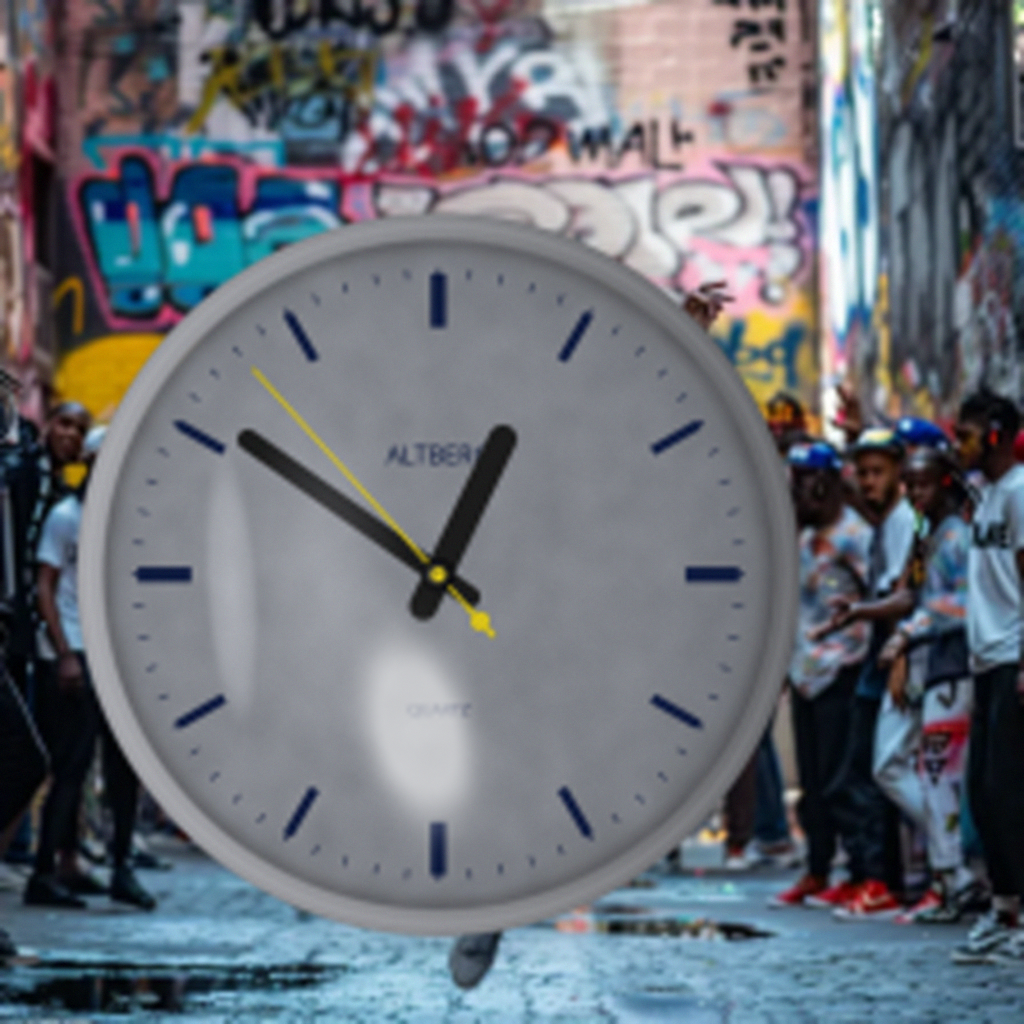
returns {"hour": 12, "minute": 50, "second": 53}
